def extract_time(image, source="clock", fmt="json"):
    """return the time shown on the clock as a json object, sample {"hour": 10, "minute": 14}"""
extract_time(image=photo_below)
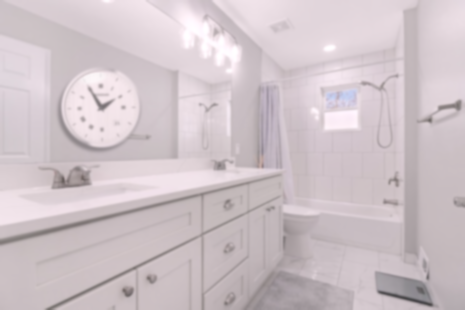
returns {"hour": 1, "minute": 55}
